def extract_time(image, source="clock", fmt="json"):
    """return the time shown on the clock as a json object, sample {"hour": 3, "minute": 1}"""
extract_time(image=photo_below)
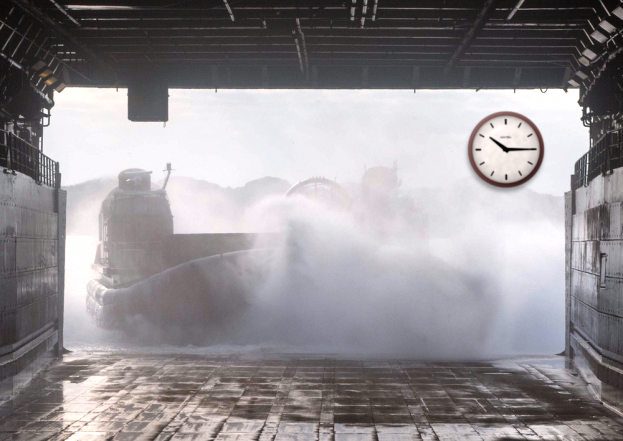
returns {"hour": 10, "minute": 15}
